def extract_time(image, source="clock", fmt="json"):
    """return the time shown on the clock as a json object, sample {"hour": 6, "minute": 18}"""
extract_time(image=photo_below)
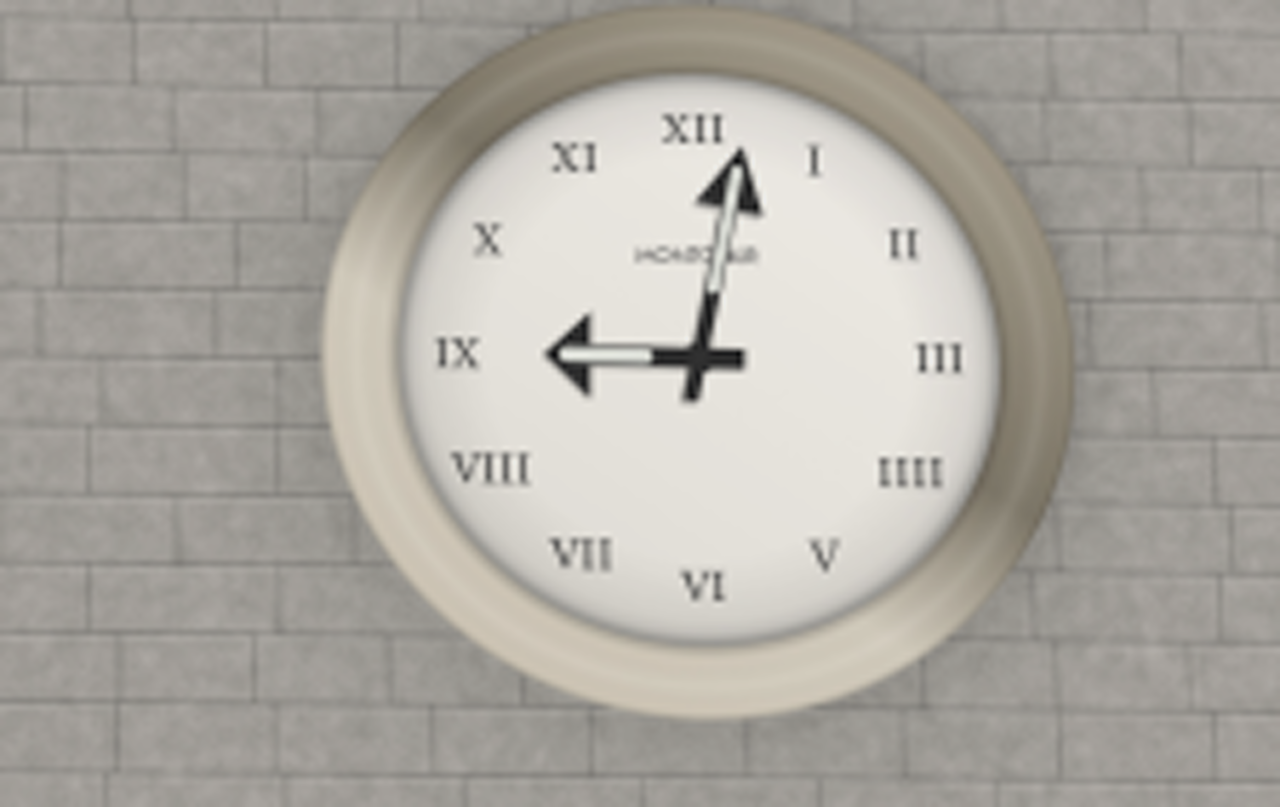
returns {"hour": 9, "minute": 2}
